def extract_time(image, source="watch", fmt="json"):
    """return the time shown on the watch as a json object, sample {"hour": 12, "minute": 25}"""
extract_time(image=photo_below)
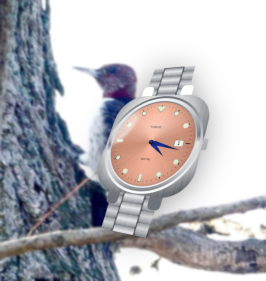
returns {"hour": 4, "minute": 17}
